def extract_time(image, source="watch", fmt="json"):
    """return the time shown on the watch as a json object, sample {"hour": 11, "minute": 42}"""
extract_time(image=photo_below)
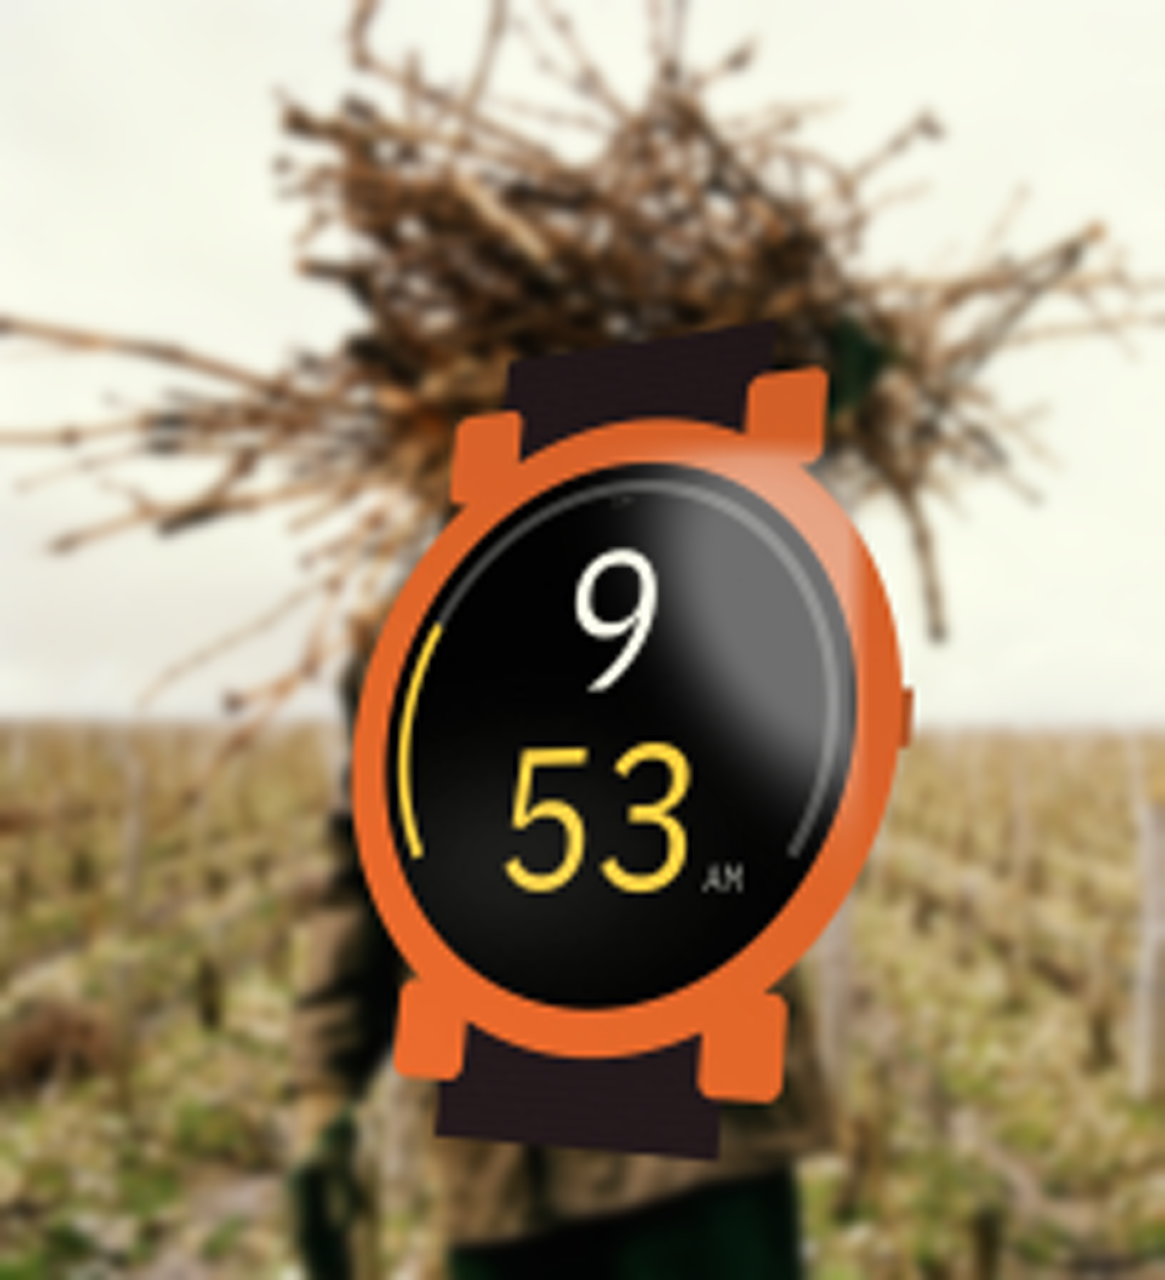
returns {"hour": 9, "minute": 53}
